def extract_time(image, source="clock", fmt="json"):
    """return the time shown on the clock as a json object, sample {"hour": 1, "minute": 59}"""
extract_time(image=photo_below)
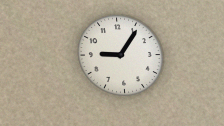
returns {"hour": 9, "minute": 6}
